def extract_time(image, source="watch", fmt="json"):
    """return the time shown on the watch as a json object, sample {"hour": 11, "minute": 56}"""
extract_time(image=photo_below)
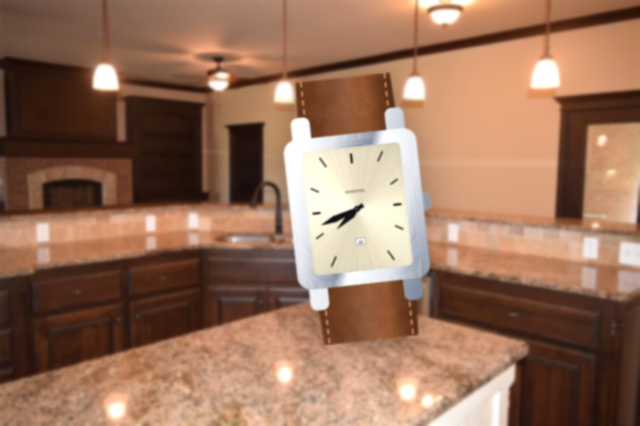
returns {"hour": 7, "minute": 42}
